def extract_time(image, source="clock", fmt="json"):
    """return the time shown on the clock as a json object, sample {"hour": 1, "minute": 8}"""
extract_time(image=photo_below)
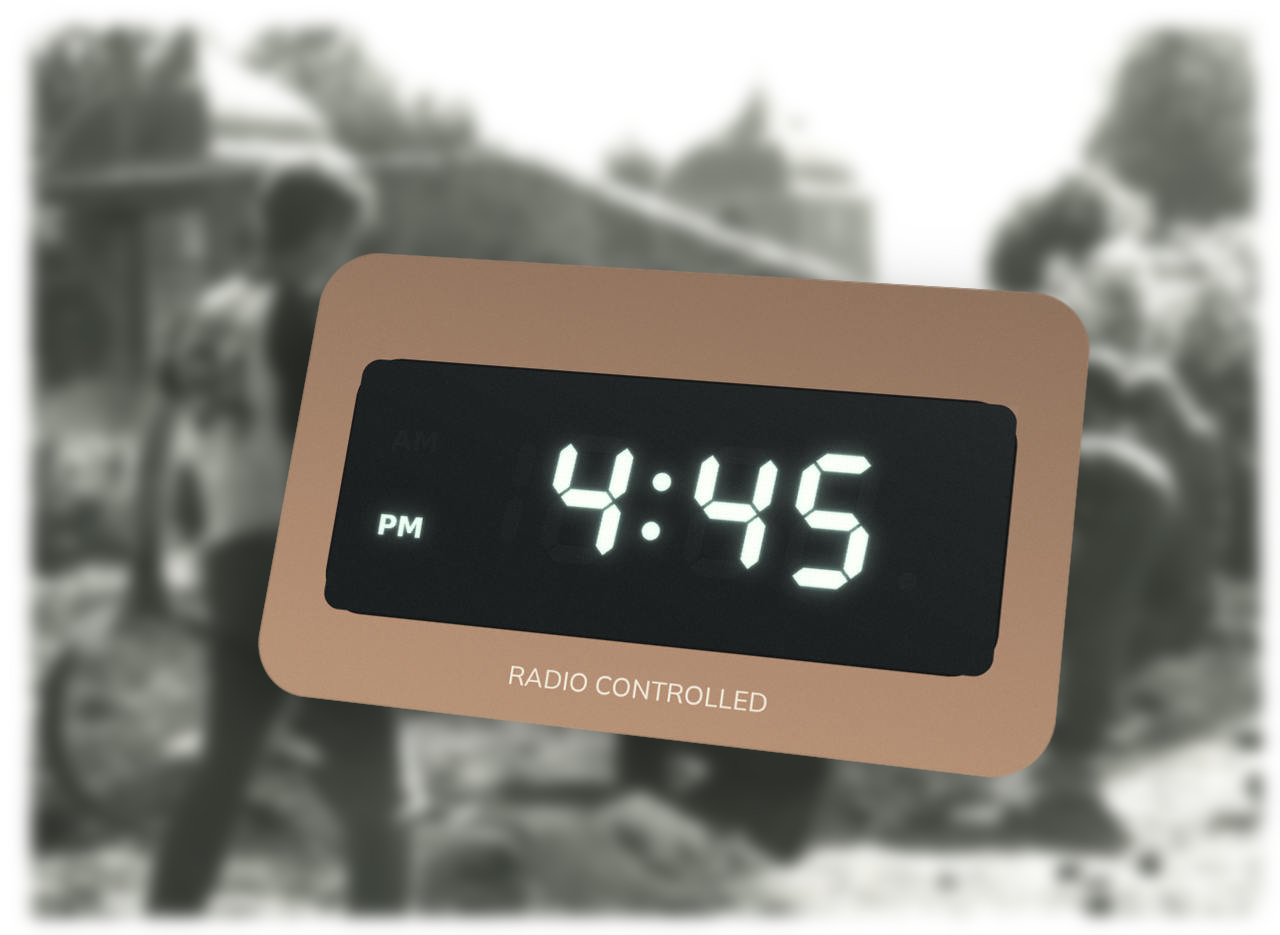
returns {"hour": 4, "minute": 45}
